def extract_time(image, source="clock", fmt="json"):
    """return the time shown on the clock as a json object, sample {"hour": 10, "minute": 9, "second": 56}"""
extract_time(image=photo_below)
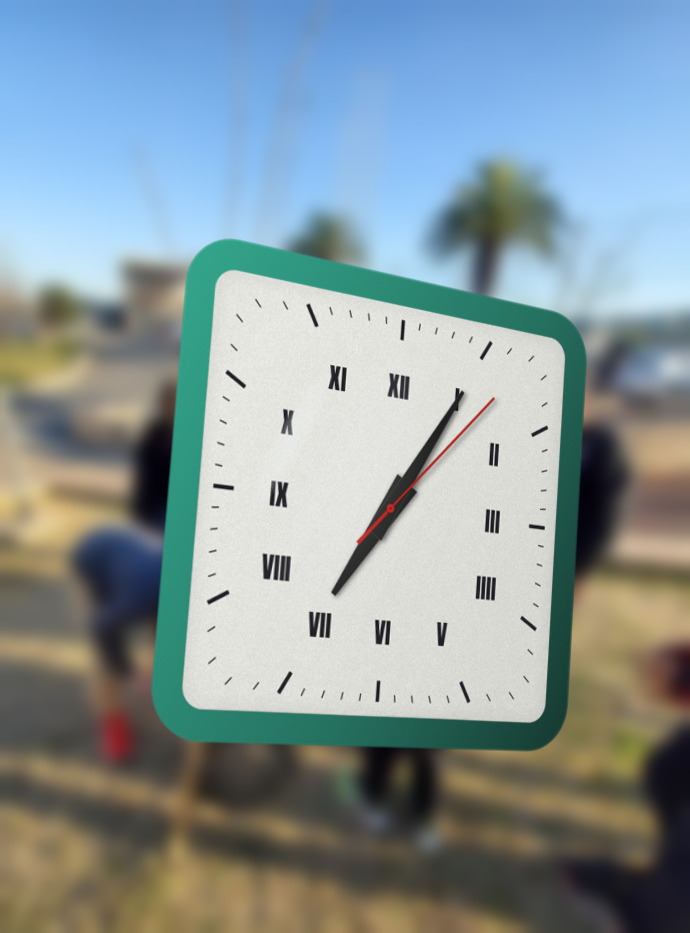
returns {"hour": 7, "minute": 5, "second": 7}
